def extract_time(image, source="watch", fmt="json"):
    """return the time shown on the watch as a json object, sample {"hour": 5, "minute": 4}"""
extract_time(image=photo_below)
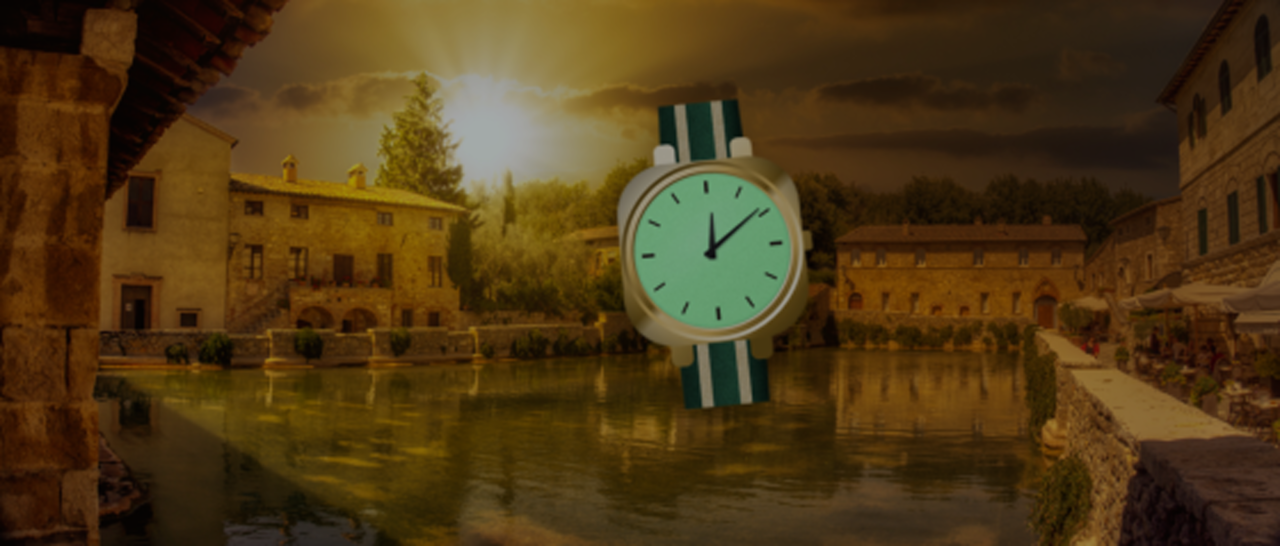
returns {"hour": 12, "minute": 9}
